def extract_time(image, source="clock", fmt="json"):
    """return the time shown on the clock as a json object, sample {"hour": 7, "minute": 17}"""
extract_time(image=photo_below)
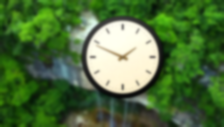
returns {"hour": 1, "minute": 49}
